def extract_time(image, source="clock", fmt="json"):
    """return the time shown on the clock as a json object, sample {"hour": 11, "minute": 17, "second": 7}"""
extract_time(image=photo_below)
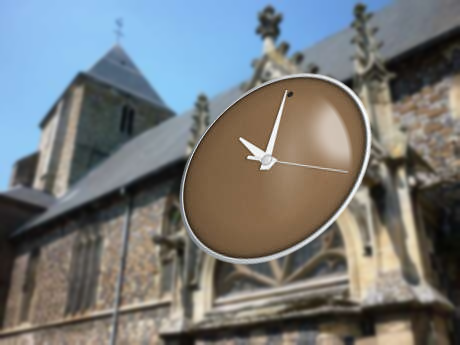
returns {"hour": 9, "minute": 59, "second": 16}
